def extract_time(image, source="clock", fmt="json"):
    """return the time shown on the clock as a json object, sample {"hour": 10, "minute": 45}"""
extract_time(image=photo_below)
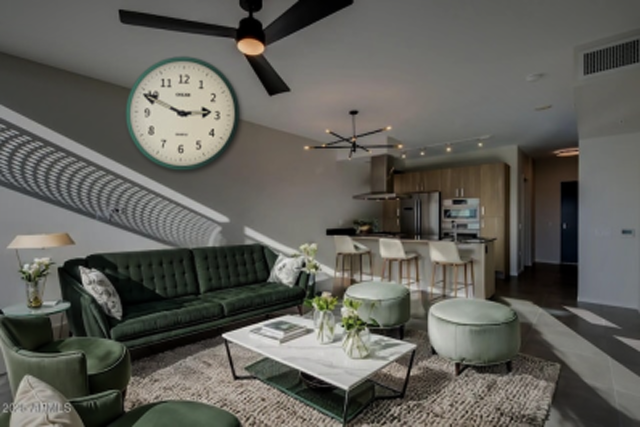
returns {"hour": 2, "minute": 49}
